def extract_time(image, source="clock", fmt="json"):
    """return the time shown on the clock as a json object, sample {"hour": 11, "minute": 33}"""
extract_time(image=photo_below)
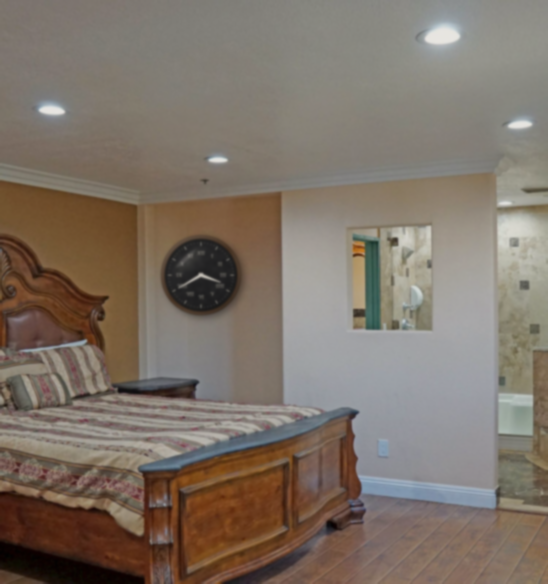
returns {"hour": 3, "minute": 40}
